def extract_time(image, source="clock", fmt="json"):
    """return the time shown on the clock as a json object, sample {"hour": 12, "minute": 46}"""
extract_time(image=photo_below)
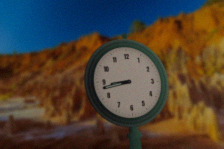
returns {"hour": 8, "minute": 43}
